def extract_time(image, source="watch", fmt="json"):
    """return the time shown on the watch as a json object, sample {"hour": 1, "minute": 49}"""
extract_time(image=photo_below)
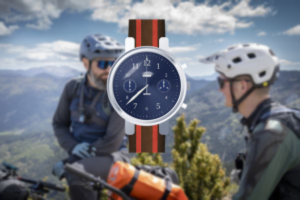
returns {"hour": 7, "minute": 38}
